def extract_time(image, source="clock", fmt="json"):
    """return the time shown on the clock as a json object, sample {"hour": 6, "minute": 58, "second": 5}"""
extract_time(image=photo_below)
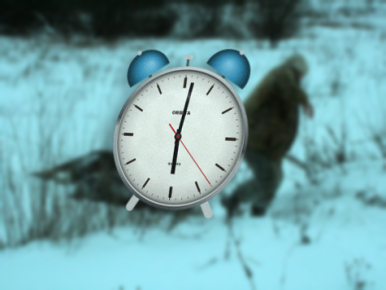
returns {"hour": 6, "minute": 1, "second": 23}
